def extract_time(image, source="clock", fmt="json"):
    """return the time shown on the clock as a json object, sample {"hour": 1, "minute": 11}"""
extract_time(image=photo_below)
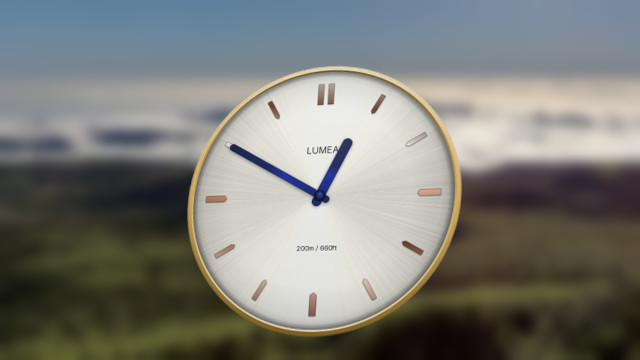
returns {"hour": 12, "minute": 50}
